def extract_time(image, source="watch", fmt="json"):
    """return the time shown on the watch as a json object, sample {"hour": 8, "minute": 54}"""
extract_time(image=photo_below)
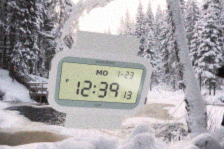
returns {"hour": 12, "minute": 39}
